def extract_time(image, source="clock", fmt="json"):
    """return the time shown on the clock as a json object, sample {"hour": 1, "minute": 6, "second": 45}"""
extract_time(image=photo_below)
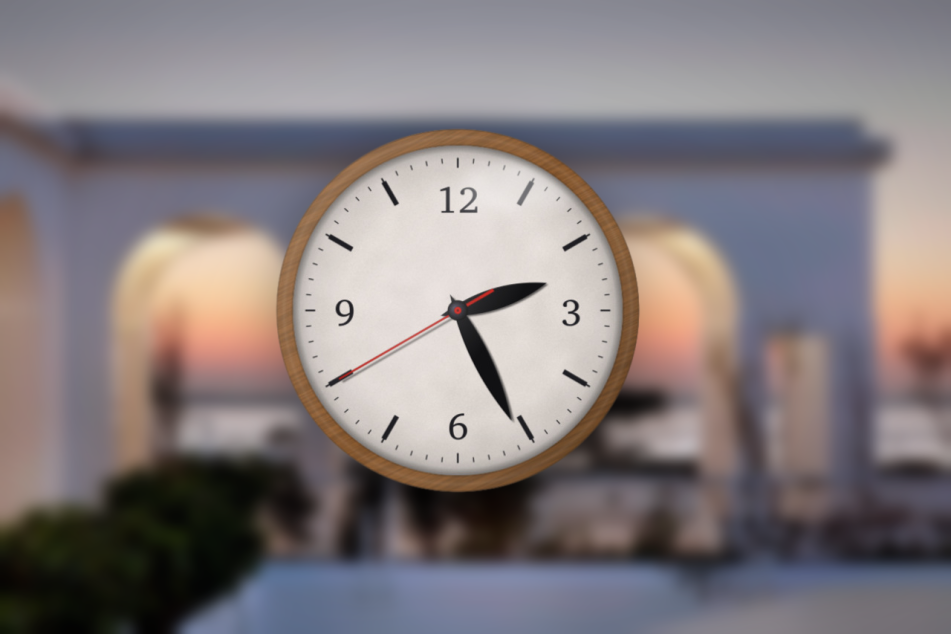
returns {"hour": 2, "minute": 25, "second": 40}
